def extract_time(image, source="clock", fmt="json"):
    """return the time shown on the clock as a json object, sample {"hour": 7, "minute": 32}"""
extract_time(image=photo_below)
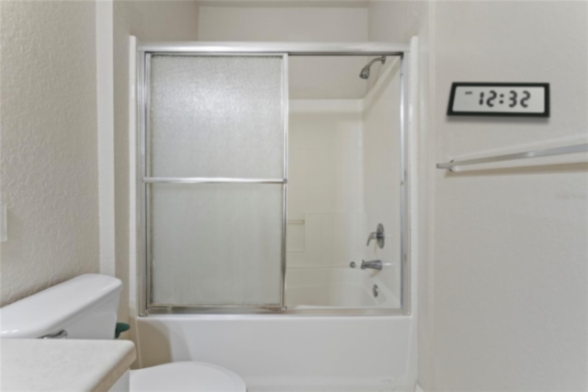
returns {"hour": 12, "minute": 32}
